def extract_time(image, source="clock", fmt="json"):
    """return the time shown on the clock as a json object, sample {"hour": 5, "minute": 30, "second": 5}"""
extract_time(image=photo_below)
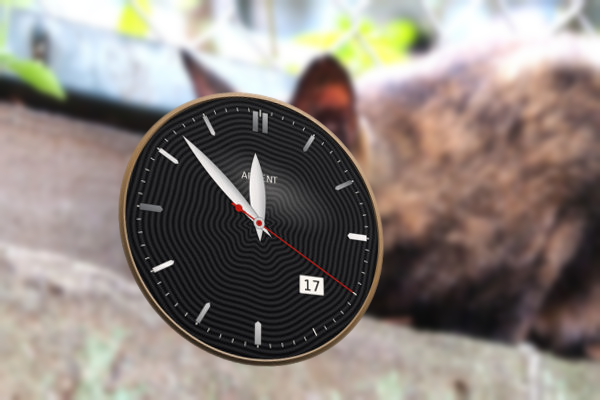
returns {"hour": 11, "minute": 52, "second": 20}
